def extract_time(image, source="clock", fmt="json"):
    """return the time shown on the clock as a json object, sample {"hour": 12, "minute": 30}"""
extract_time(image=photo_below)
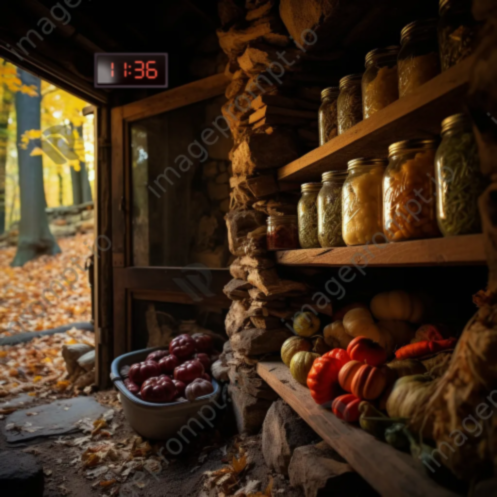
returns {"hour": 11, "minute": 36}
